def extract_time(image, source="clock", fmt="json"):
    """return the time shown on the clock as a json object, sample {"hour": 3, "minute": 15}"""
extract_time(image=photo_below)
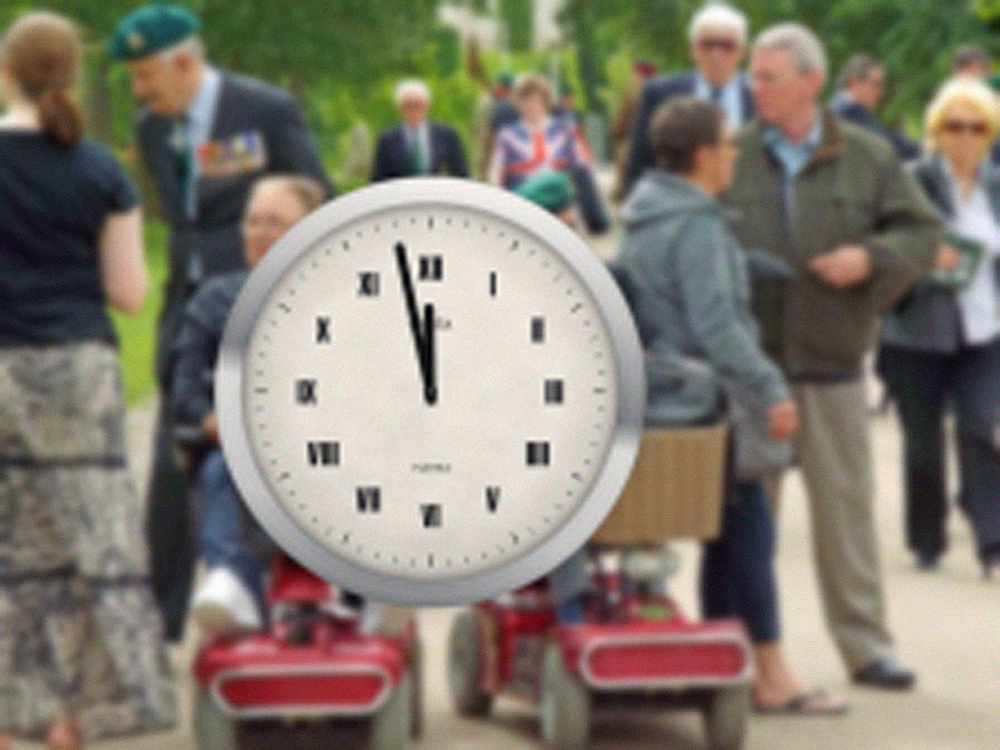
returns {"hour": 11, "minute": 58}
